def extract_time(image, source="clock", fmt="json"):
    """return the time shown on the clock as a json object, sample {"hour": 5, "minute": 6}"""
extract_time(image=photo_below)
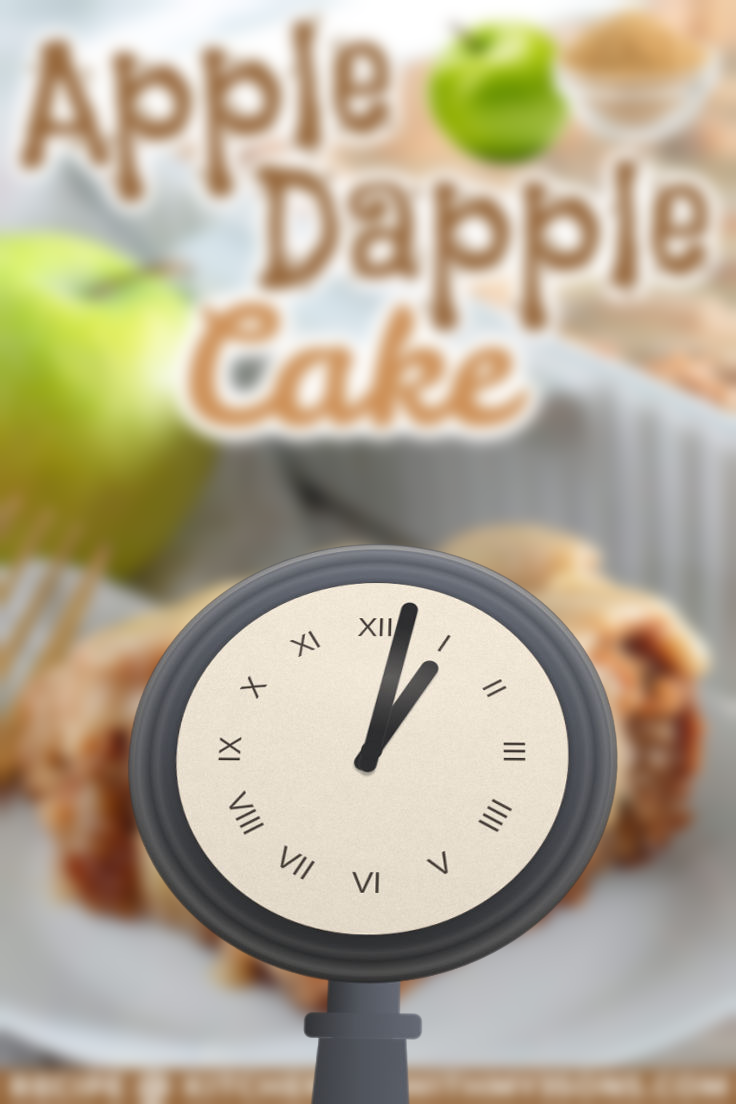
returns {"hour": 1, "minute": 2}
